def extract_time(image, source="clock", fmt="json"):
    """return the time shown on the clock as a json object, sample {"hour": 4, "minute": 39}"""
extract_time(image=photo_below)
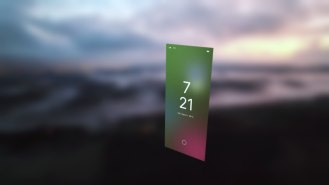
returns {"hour": 7, "minute": 21}
